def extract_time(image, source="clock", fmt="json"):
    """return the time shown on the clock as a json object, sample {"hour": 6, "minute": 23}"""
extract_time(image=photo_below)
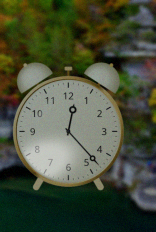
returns {"hour": 12, "minute": 23}
